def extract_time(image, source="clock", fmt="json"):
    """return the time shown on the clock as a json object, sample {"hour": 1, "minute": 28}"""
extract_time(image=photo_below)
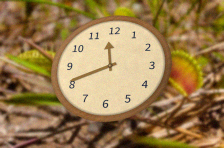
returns {"hour": 11, "minute": 41}
